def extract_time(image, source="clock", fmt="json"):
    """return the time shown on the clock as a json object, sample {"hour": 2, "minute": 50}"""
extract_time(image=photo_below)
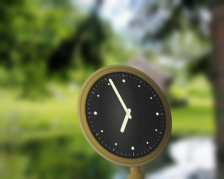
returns {"hour": 6, "minute": 56}
